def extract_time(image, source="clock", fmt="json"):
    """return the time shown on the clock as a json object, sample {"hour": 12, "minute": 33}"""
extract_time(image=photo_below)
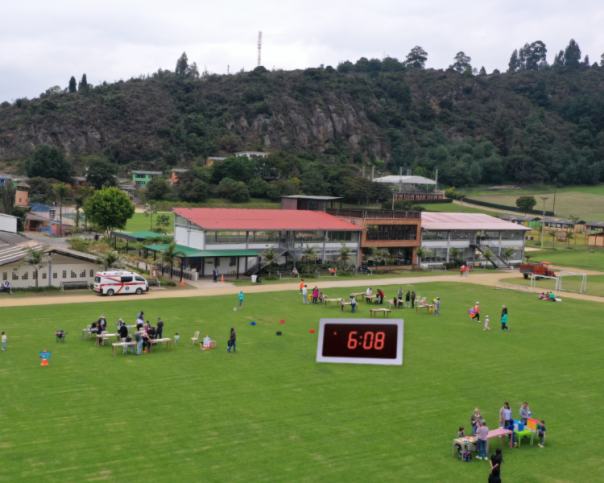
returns {"hour": 6, "minute": 8}
